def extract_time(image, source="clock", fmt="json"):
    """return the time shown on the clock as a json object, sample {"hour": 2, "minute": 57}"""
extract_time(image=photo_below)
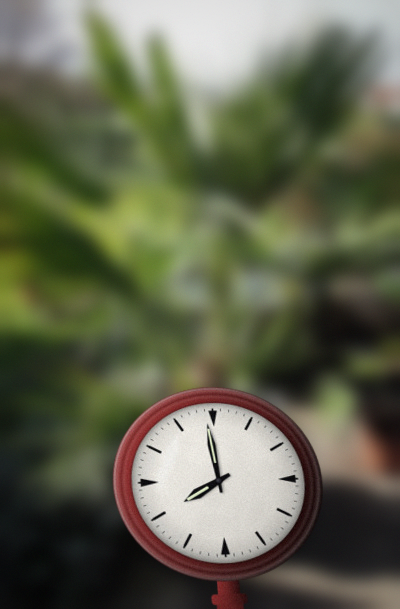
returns {"hour": 7, "minute": 59}
